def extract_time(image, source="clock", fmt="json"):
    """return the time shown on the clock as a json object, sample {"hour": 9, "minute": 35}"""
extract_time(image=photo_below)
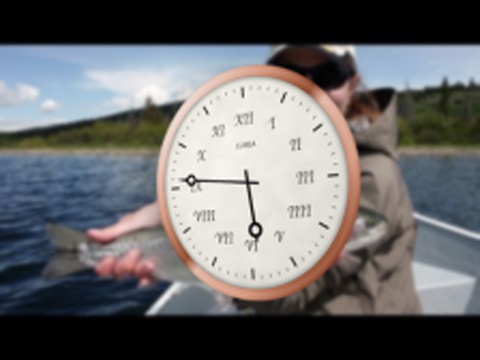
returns {"hour": 5, "minute": 46}
